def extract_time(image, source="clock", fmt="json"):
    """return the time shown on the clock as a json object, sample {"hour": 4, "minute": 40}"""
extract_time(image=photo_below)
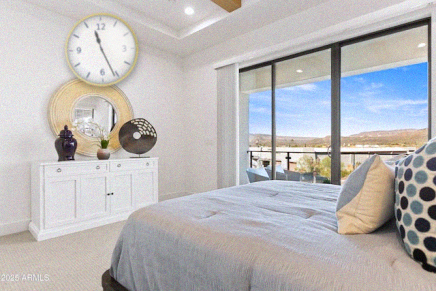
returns {"hour": 11, "minute": 26}
